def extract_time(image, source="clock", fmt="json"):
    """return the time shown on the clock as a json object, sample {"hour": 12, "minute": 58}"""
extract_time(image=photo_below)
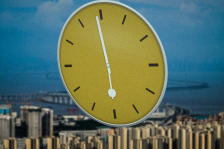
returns {"hour": 5, "minute": 59}
